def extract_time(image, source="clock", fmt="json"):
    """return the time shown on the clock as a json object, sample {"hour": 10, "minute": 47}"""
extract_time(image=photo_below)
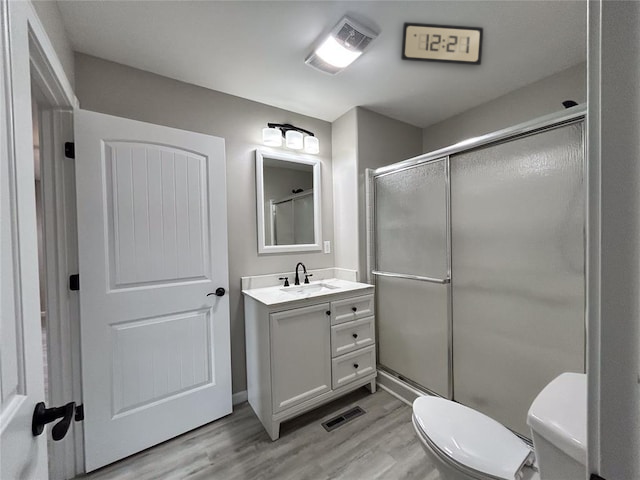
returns {"hour": 12, "minute": 21}
